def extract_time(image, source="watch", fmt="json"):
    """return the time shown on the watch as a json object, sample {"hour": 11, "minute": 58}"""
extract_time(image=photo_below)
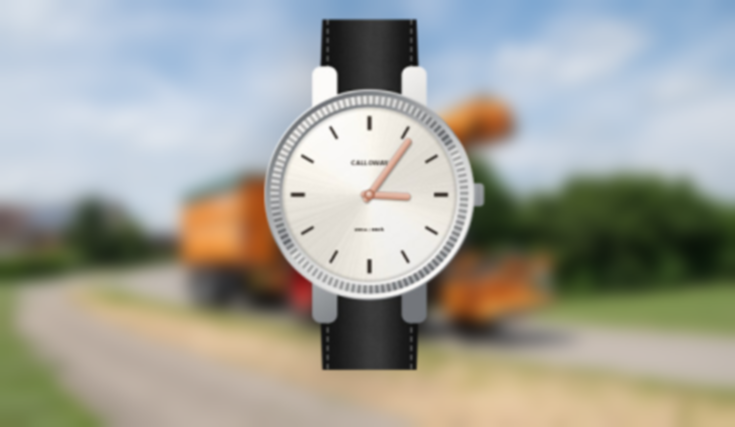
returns {"hour": 3, "minute": 6}
